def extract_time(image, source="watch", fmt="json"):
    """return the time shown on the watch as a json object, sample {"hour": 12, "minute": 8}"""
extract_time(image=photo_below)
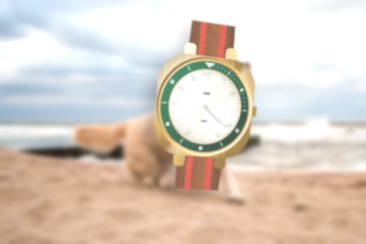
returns {"hour": 4, "minute": 21}
